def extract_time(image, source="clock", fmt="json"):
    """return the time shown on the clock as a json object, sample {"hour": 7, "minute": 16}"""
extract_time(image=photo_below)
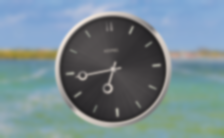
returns {"hour": 6, "minute": 44}
